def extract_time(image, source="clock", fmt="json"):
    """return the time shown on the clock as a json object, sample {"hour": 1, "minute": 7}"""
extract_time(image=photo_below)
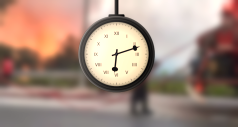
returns {"hour": 6, "minute": 12}
